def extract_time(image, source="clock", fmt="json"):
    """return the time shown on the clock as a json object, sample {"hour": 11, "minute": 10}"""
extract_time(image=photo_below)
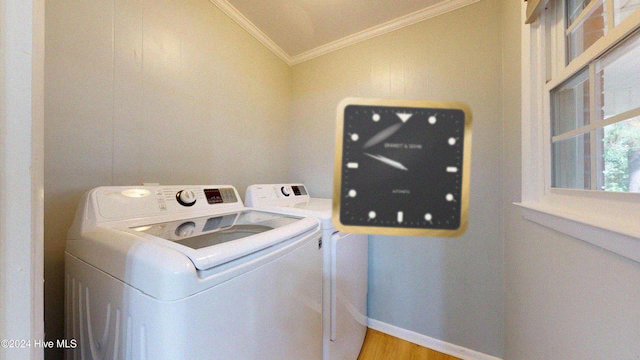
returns {"hour": 9, "minute": 48}
